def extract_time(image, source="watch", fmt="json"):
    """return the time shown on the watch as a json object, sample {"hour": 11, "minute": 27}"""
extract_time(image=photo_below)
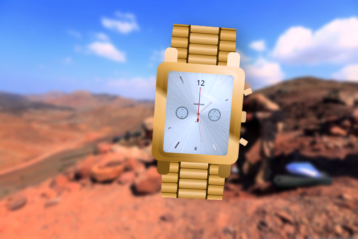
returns {"hour": 1, "minute": 28}
